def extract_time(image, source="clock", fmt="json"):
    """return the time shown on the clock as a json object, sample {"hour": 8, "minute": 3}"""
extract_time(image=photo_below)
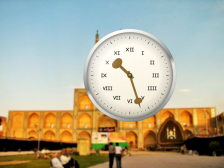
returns {"hour": 10, "minute": 27}
